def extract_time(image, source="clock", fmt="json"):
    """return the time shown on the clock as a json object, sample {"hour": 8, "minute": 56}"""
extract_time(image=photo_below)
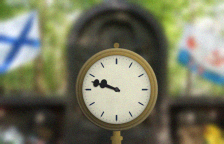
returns {"hour": 9, "minute": 48}
